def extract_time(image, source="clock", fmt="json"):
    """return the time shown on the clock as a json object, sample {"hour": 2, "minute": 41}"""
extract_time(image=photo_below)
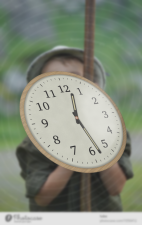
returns {"hour": 12, "minute": 28}
